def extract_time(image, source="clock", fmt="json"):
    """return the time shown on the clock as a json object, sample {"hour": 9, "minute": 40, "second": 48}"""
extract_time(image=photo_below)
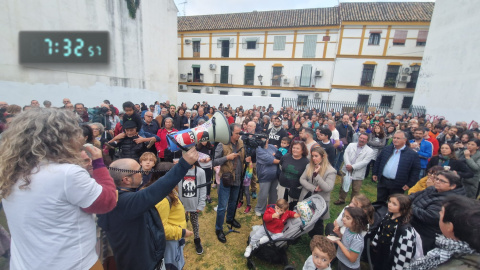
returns {"hour": 7, "minute": 32, "second": 57}
